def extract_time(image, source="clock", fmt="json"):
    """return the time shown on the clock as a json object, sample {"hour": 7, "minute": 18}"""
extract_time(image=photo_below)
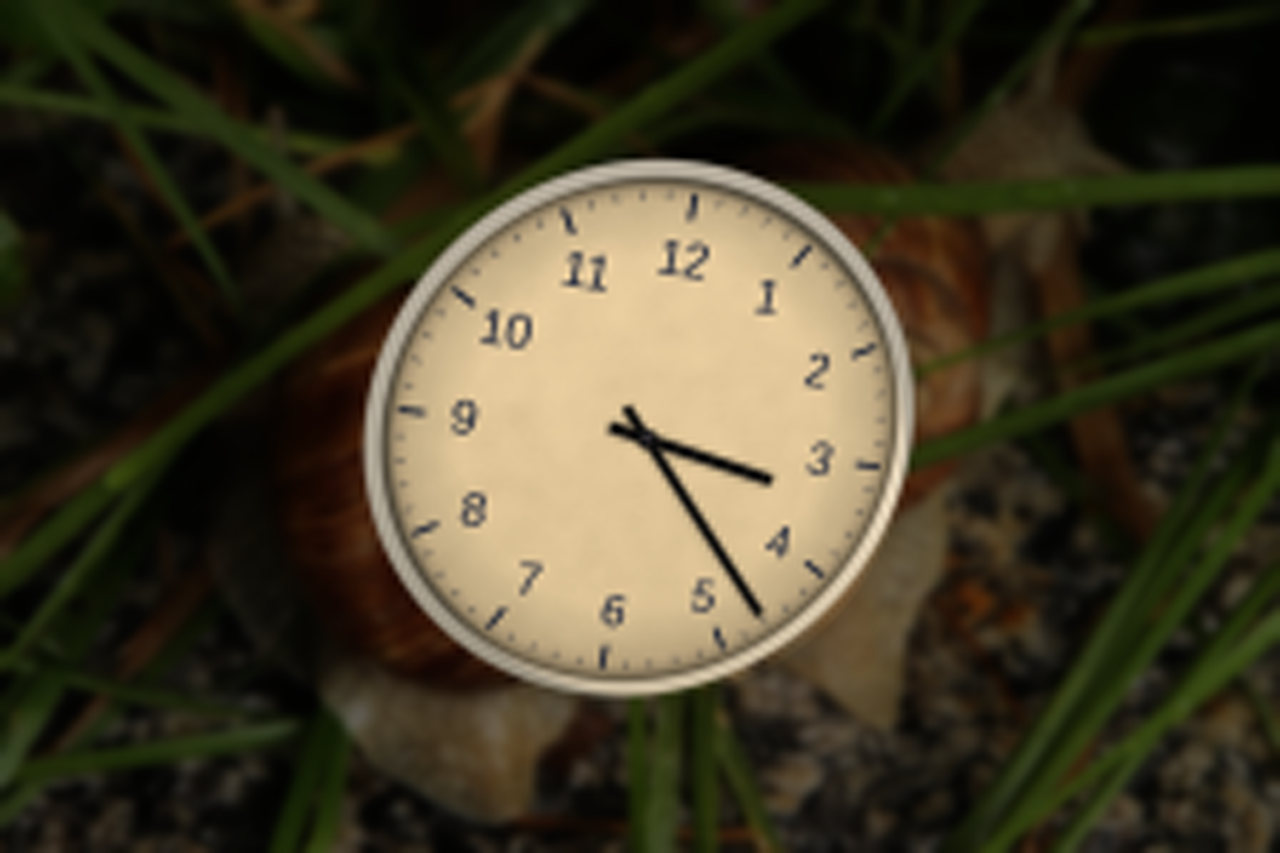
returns {"hour": 3, "minute": 23}
